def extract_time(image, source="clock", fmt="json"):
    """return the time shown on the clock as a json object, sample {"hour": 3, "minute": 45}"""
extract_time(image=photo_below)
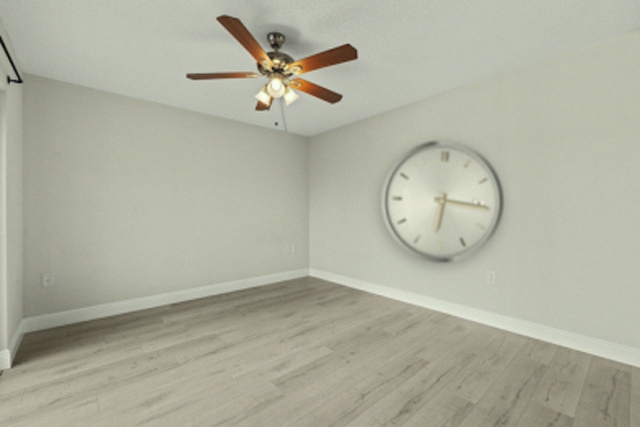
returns {"hour": 6, "minute": 16}
